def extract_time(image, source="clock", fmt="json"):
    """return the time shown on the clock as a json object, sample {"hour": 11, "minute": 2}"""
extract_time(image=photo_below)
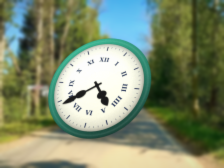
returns {"hour": 4, "minute": 39}
